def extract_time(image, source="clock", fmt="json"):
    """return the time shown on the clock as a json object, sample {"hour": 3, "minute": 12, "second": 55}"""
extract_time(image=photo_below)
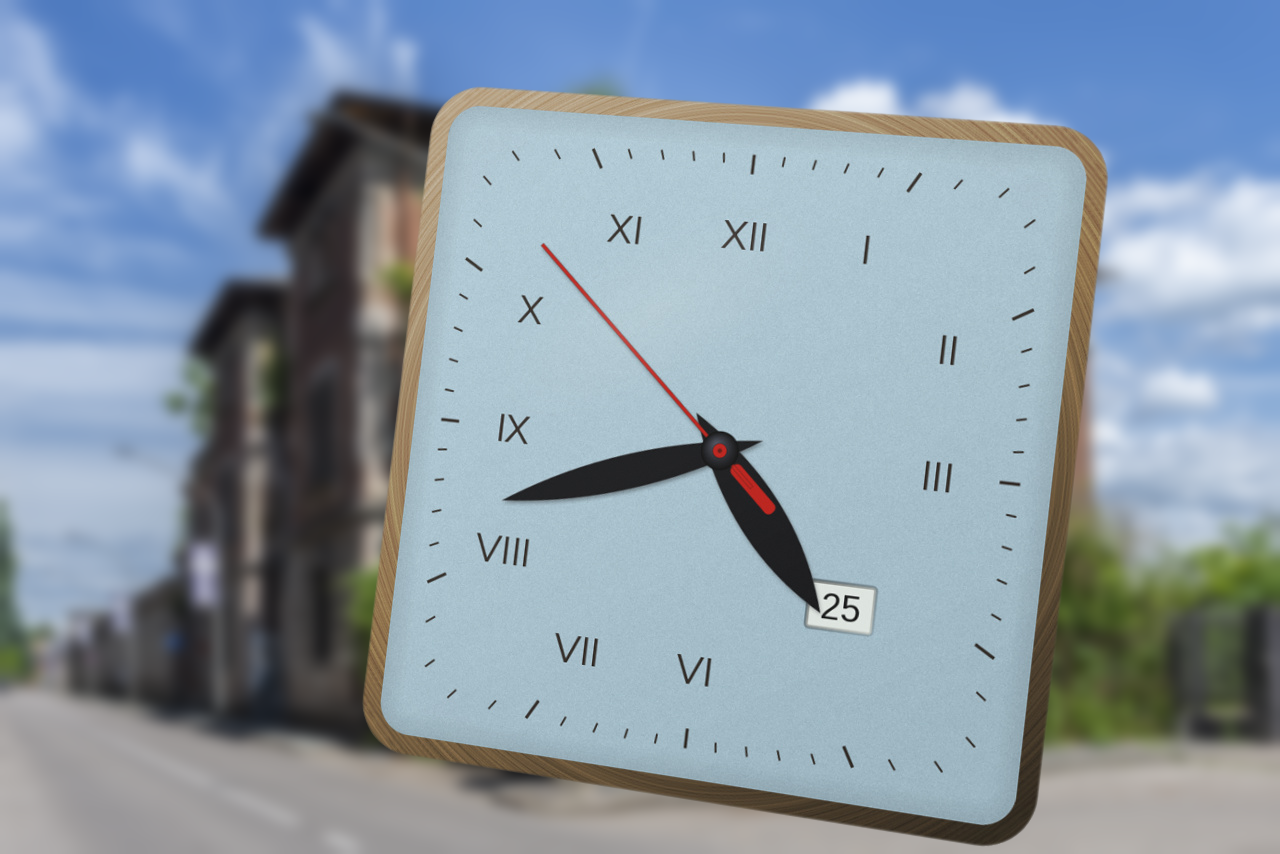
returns {"hour": 4, "minute": 41, "second": 52}
